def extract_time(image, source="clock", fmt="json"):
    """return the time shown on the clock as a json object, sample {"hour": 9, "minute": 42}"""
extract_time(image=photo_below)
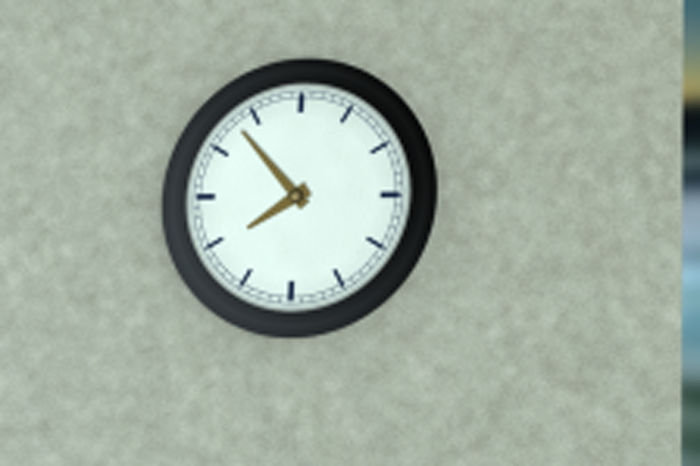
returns {"hour": 7, "minute": 53}
